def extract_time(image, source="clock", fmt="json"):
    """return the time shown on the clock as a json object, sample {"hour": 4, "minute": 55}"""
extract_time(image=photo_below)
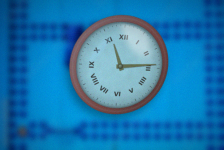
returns {"hour": 11, "minute": 14}
